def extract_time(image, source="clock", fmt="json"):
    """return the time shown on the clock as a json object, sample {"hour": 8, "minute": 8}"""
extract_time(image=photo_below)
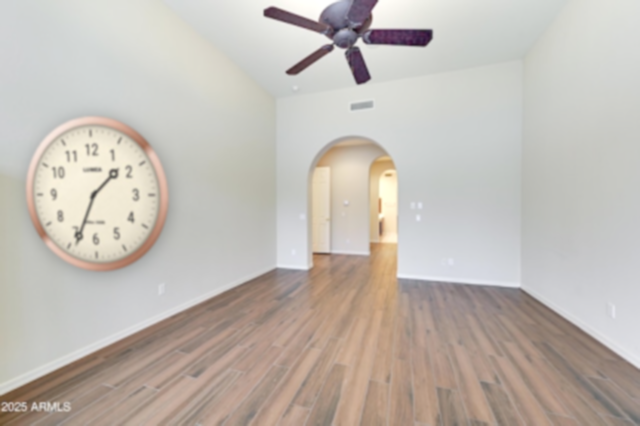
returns {"hour": 1, "minute": 34}
